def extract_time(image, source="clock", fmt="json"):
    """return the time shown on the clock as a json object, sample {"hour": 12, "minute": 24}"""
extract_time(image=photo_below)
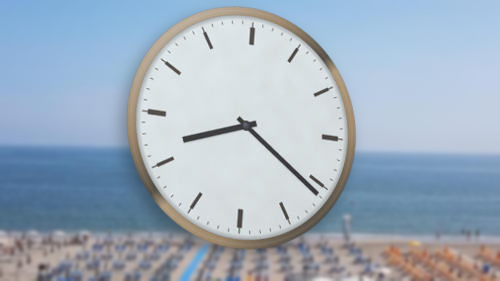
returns {"hour": 8, "minute": 21}
